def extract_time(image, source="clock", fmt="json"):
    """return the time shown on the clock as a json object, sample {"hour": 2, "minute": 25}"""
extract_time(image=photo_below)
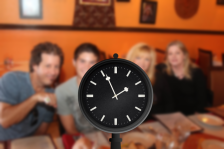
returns {"hour": 1, "minute": 56}
